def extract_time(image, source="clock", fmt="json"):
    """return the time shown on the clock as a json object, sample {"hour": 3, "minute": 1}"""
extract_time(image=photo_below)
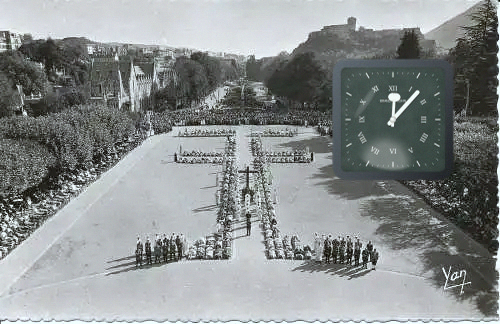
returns {"hour": 12, "minute": 7}
